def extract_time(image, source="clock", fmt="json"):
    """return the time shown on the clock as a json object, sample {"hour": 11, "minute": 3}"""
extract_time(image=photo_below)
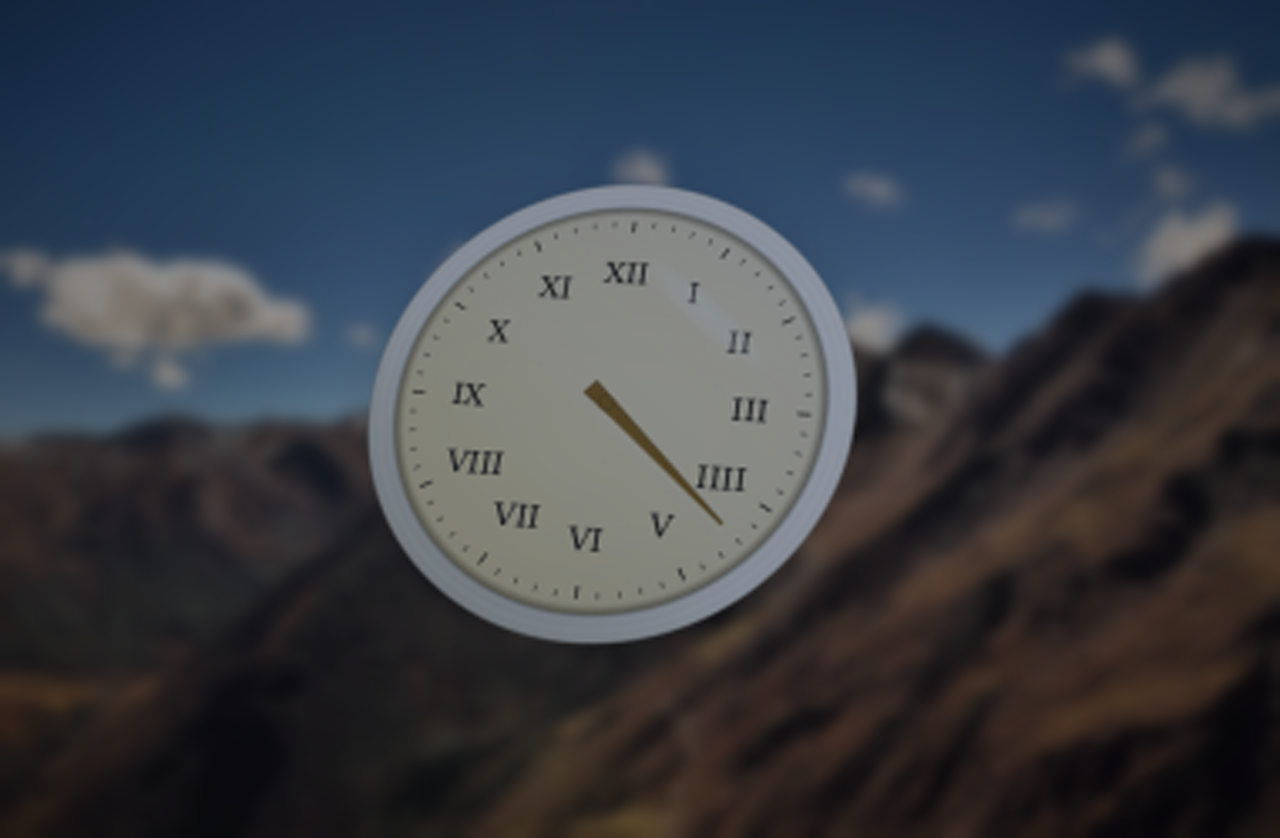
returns {"hour": 4, "minute": 22}
